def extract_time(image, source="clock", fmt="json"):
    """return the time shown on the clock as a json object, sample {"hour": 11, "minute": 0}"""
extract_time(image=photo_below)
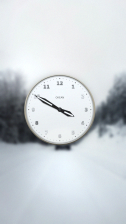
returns {"hour": 3, "minute": 50}
